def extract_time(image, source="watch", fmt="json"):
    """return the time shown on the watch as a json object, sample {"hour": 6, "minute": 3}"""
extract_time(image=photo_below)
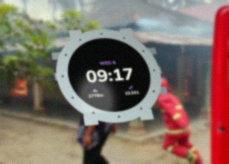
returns {"hour": 9, "minute": 17}
